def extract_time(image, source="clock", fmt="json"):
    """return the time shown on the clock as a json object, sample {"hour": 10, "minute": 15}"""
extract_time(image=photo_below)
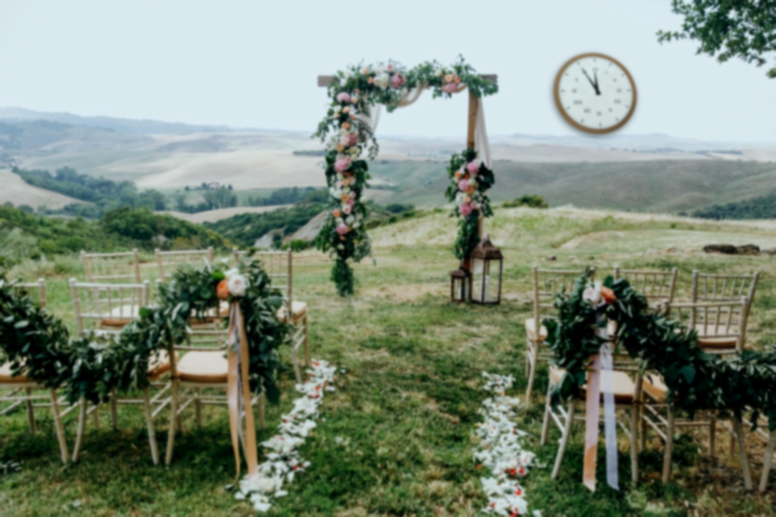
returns {"hour": 11, "minute": 55}
